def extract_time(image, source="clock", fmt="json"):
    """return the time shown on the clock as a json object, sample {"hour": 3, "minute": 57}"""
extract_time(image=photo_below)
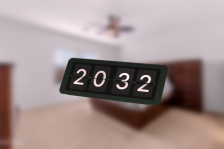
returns {"hour": 20, "minute": 32}
